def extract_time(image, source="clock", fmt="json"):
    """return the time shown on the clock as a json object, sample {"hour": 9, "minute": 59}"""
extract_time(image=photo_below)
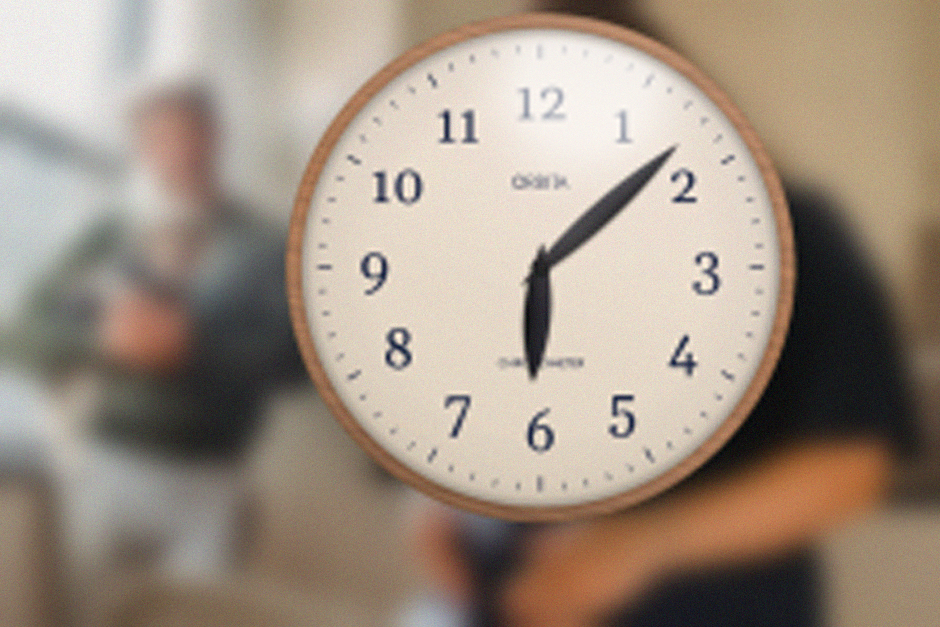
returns {"hour": 6, "minute": 8}
